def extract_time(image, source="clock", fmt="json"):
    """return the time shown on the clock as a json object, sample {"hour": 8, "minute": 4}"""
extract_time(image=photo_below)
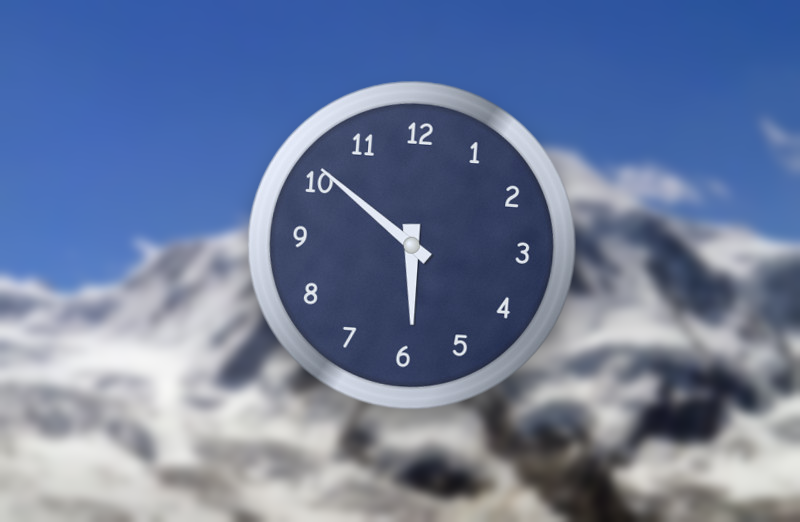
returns {"hour": 5, "minute": 51}
